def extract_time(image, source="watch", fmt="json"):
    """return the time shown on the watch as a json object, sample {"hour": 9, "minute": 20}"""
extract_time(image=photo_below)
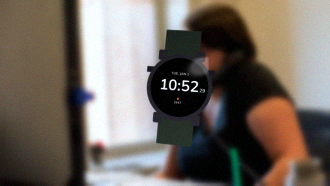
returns {"hour": 10, "minute": 52}
